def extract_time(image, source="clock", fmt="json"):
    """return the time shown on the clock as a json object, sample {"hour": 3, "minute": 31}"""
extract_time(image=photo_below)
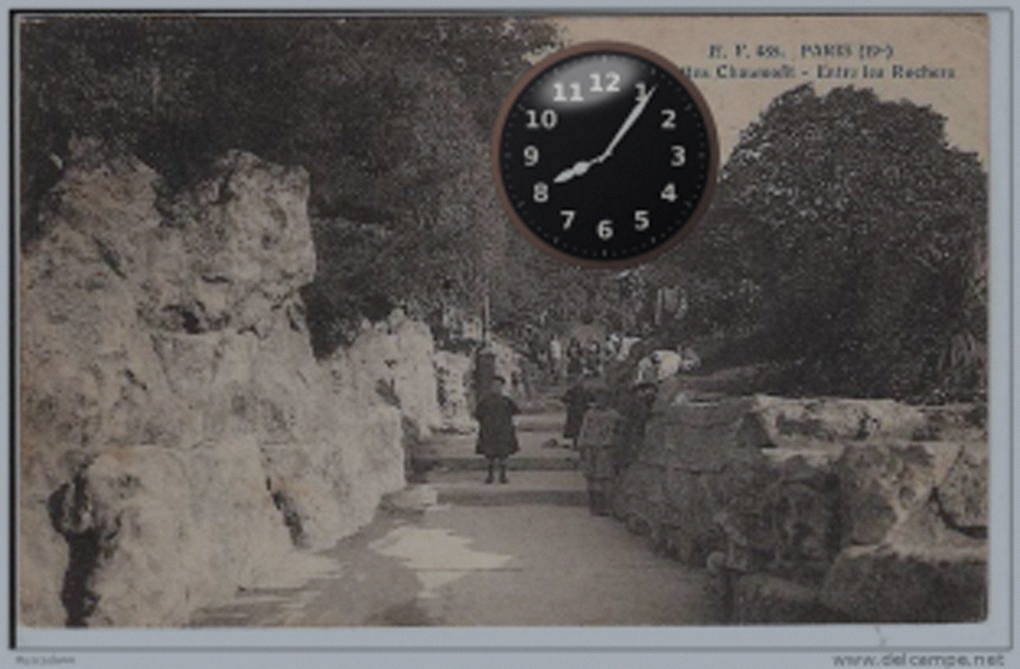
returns {"hour": 8, "minute": 6}
